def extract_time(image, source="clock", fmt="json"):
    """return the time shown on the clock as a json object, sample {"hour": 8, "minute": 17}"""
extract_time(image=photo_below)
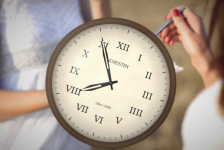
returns {"hour": 7, "minute": 55}
